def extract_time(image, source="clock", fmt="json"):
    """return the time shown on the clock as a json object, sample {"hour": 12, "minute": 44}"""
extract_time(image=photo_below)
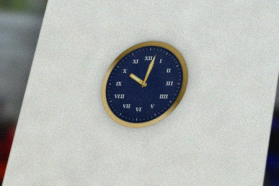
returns {"hour": 10, "minute": 2}
